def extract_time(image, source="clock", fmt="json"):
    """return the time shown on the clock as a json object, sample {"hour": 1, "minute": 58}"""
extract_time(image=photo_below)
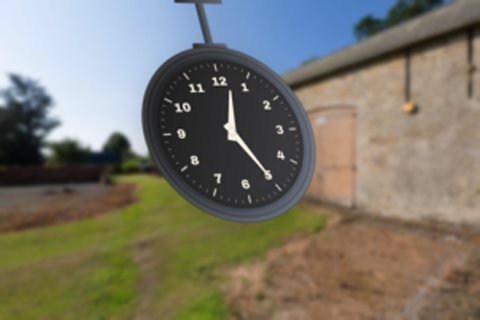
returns {"hour": 12, "minute": 25}
